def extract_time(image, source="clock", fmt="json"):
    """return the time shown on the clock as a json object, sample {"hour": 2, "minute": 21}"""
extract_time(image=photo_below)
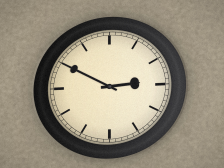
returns {"hour": 2, "minute": 50}
